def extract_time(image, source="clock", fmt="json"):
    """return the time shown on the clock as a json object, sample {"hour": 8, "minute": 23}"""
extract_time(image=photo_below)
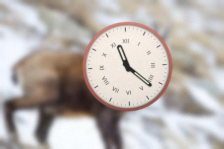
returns {"hour": 11, "minute": 22}
